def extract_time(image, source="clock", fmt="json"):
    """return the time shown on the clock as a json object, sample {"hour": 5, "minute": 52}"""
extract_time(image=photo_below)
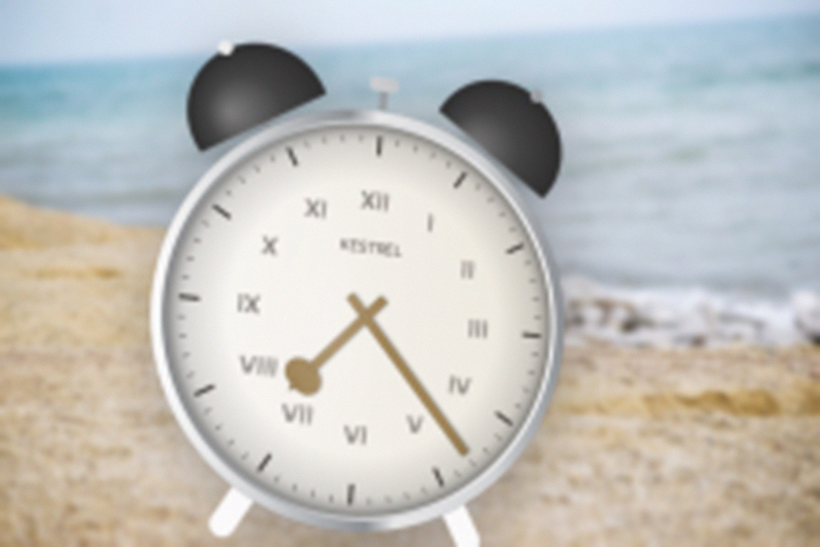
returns {"hour": 7, "minute": 23}
